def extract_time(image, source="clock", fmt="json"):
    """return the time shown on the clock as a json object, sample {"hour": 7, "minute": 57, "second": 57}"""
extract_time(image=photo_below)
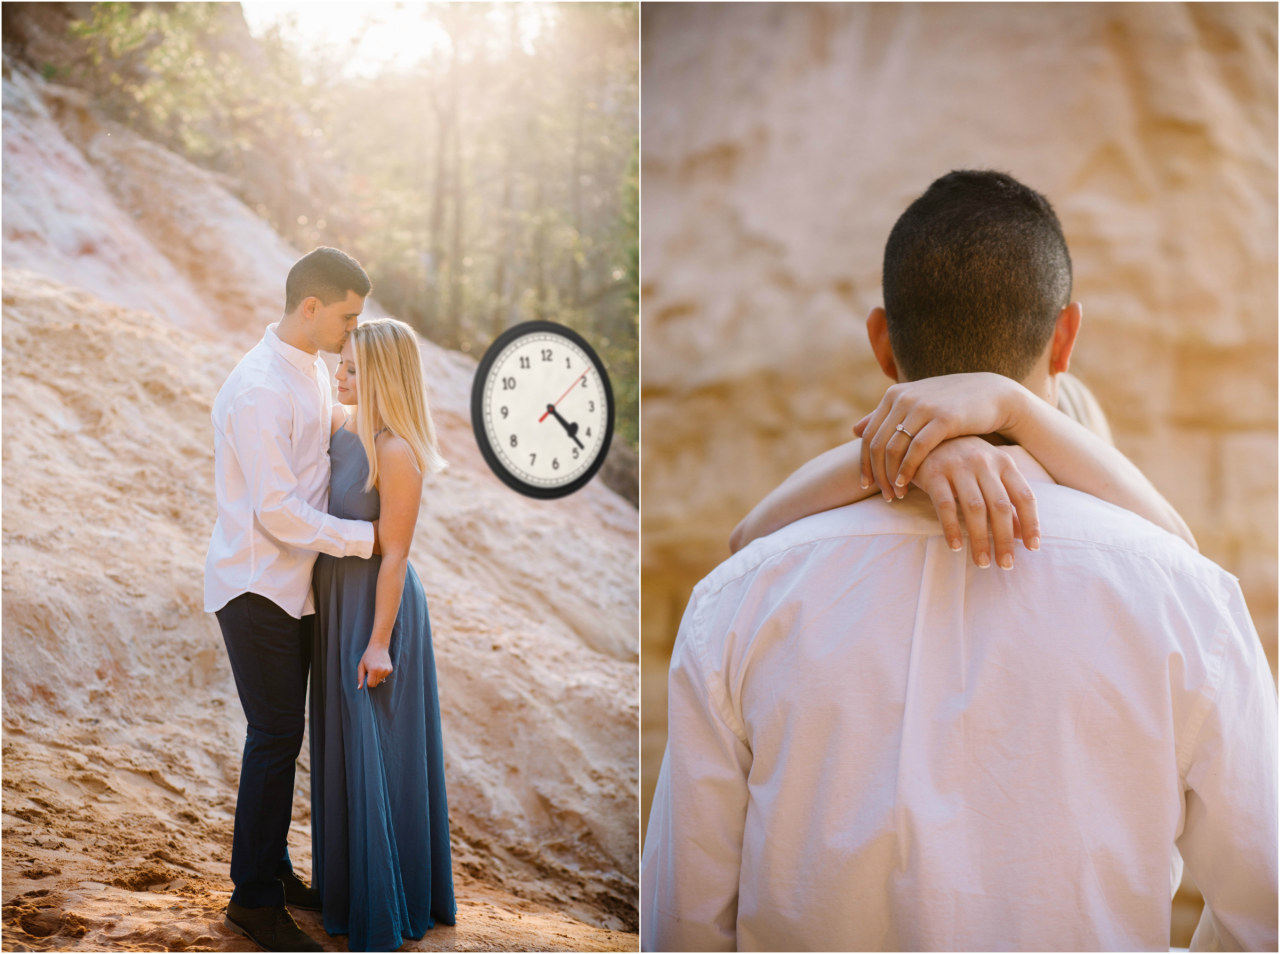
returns {"hour": 4, "minute": 23, "second": 9}
